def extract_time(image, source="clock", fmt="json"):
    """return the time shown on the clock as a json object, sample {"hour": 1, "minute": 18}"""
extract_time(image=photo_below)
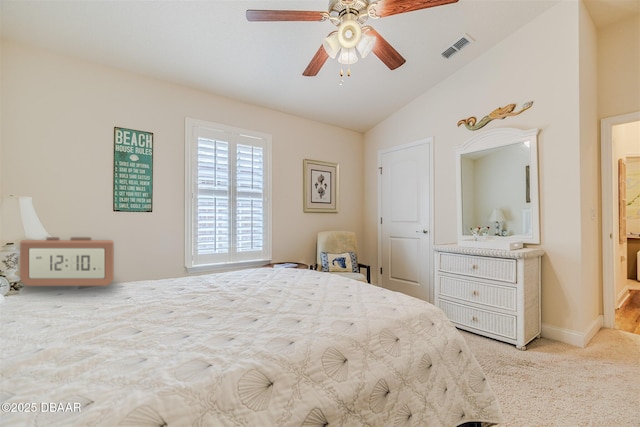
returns {"hour": 12, "minute": 10}
